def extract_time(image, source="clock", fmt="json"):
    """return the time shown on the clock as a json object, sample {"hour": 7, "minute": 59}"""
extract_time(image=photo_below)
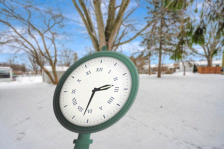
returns {"hour": 2, "minute": 32}
